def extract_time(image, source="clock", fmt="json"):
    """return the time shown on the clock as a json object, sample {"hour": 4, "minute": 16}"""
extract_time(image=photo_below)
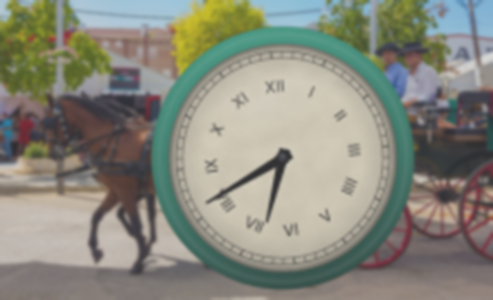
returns {"hour": 6, "minute": 41}
